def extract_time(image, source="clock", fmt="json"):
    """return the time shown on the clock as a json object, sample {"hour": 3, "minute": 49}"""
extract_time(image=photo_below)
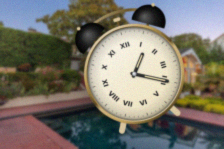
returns {"hour": 1, "minute": 20}
